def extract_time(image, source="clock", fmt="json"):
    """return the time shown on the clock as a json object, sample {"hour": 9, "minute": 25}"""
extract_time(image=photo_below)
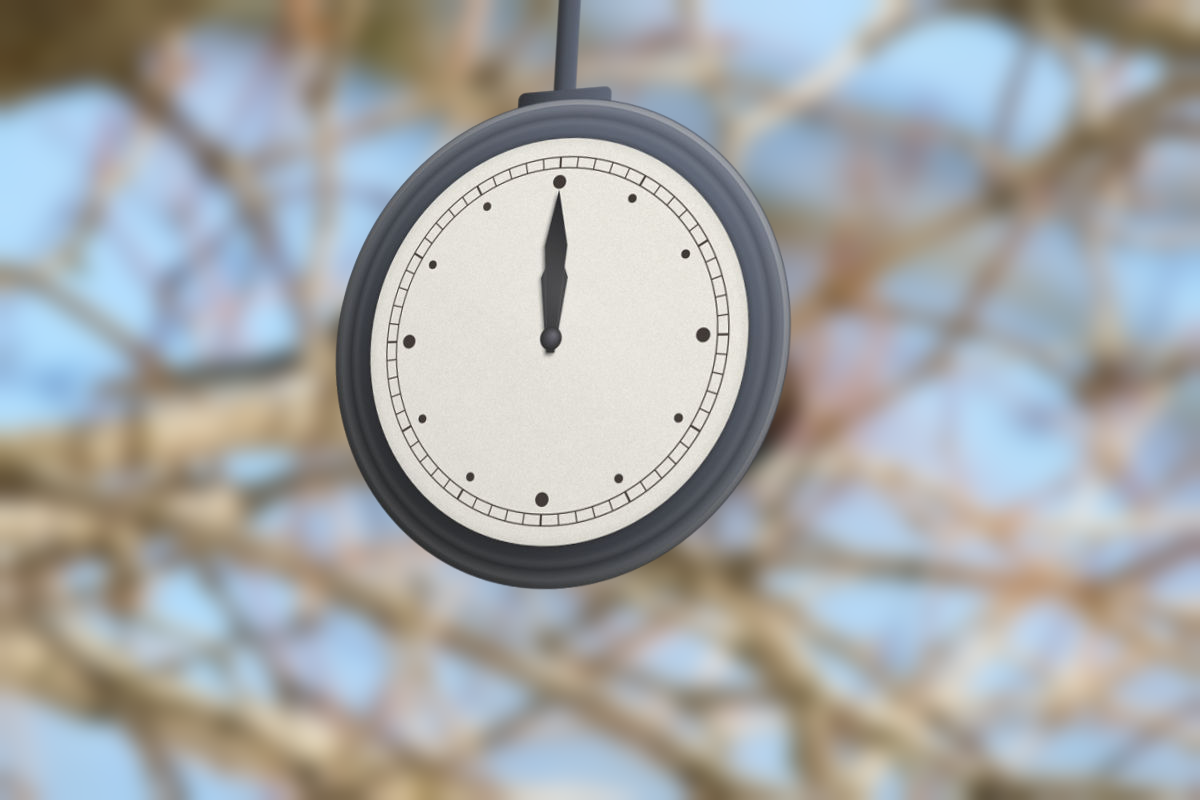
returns {"hour": 12, "minute": 0}
